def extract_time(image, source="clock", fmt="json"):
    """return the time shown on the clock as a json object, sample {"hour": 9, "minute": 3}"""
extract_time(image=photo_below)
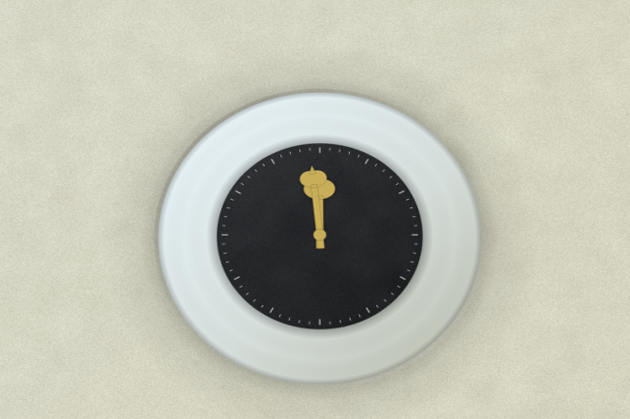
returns {"hour": 11, "minute": 59}
